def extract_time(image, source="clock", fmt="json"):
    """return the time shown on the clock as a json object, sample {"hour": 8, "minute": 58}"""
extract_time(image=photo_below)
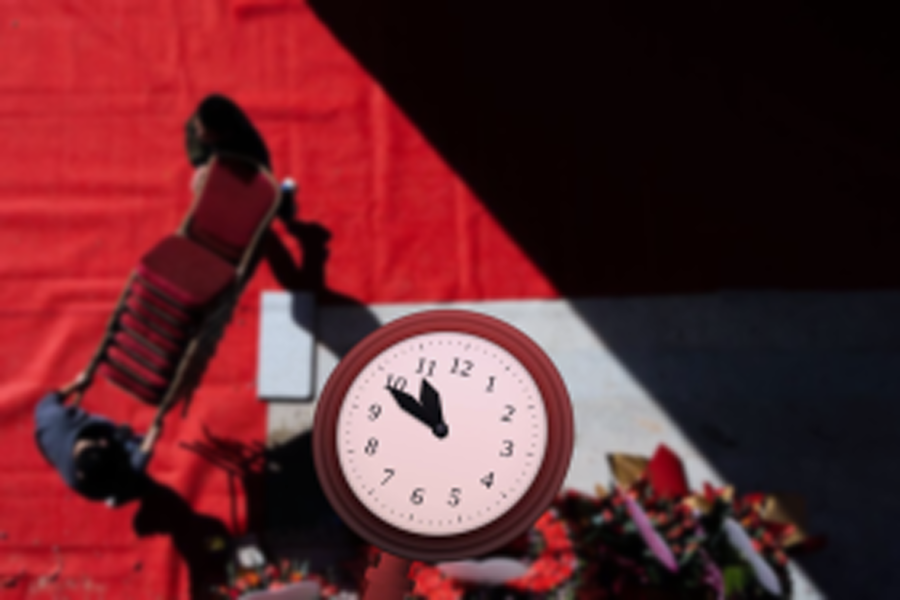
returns {"hour": 10, "minute": 49}
